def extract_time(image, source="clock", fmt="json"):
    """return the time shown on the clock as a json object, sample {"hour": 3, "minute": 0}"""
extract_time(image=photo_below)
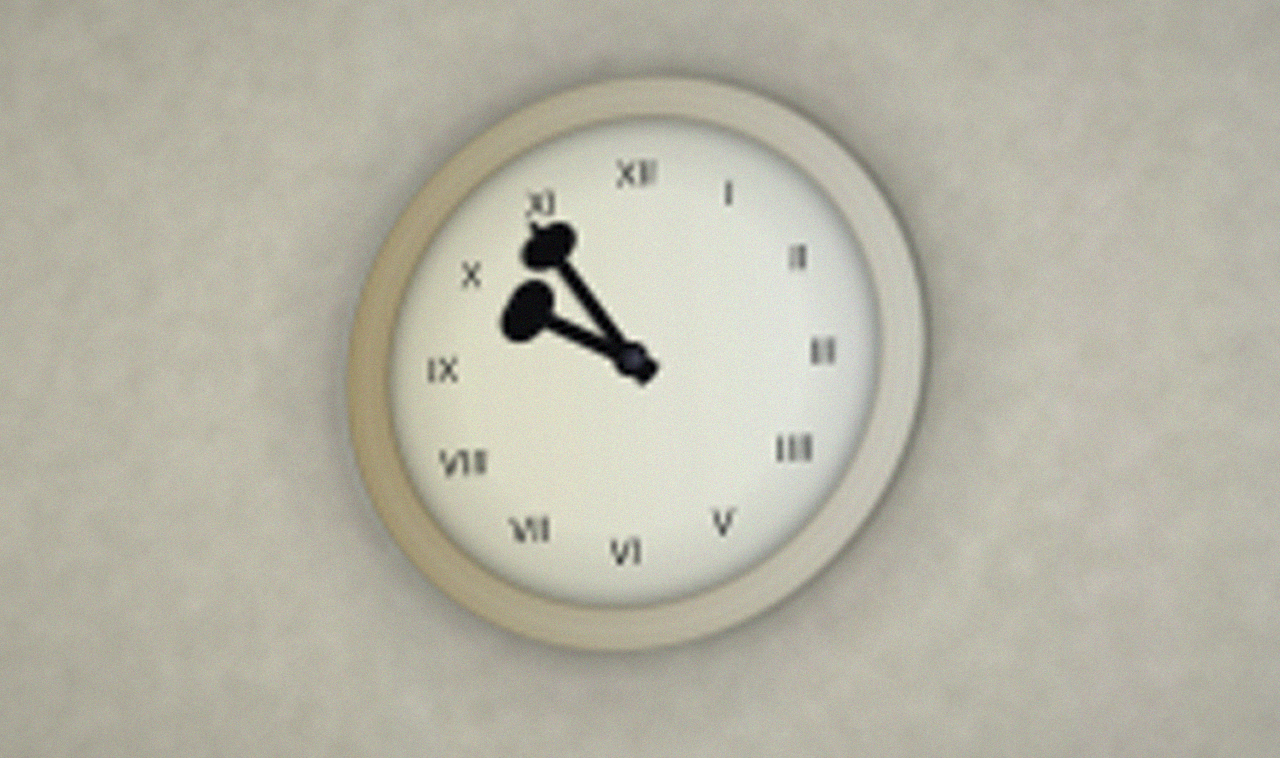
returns {"hour": 9, "minute": 54}
